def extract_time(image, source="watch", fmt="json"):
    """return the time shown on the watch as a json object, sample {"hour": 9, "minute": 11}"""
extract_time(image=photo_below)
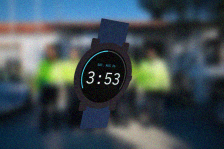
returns {"hour": 3, "minute": 53}
